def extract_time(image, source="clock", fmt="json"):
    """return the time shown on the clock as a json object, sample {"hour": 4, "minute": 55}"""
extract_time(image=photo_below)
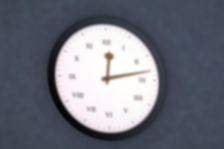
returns {"hour": 12, "minute": 13}
